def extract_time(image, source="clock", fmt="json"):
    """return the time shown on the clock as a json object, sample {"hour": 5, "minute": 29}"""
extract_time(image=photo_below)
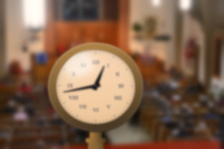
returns {"hour": 12, "minute": 43}
